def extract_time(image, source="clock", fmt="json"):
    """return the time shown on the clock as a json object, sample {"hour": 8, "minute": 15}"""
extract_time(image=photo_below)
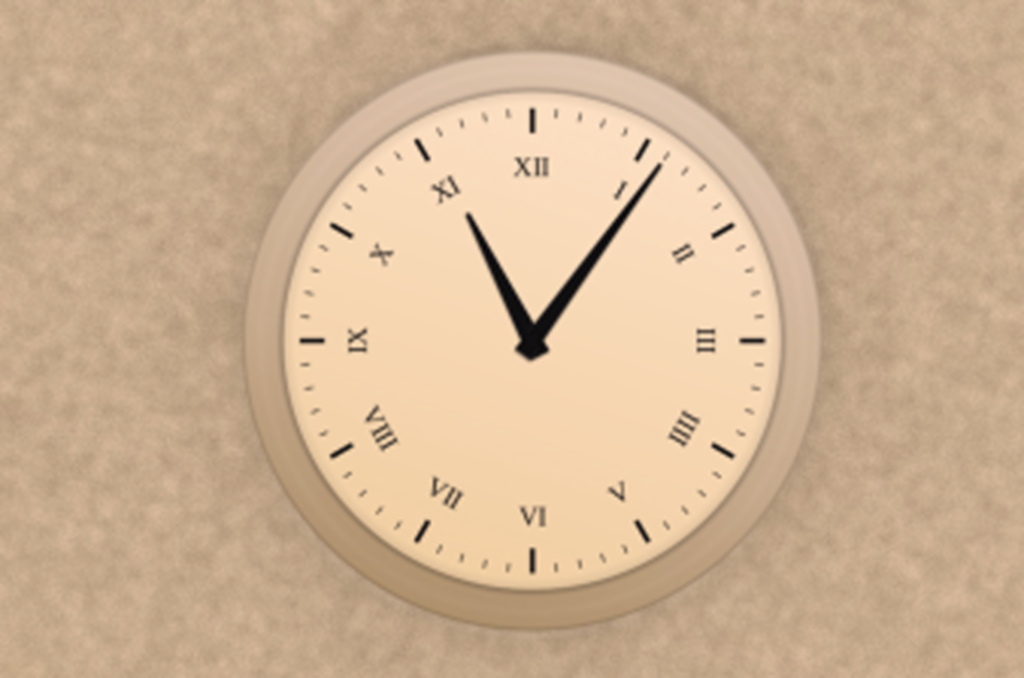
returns {"hour": 11, "minute": 6}
